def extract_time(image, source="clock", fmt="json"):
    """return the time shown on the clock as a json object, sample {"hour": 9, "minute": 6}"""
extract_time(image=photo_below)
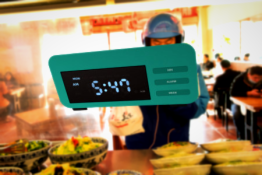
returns {"hour": 5, "minute": 47}
